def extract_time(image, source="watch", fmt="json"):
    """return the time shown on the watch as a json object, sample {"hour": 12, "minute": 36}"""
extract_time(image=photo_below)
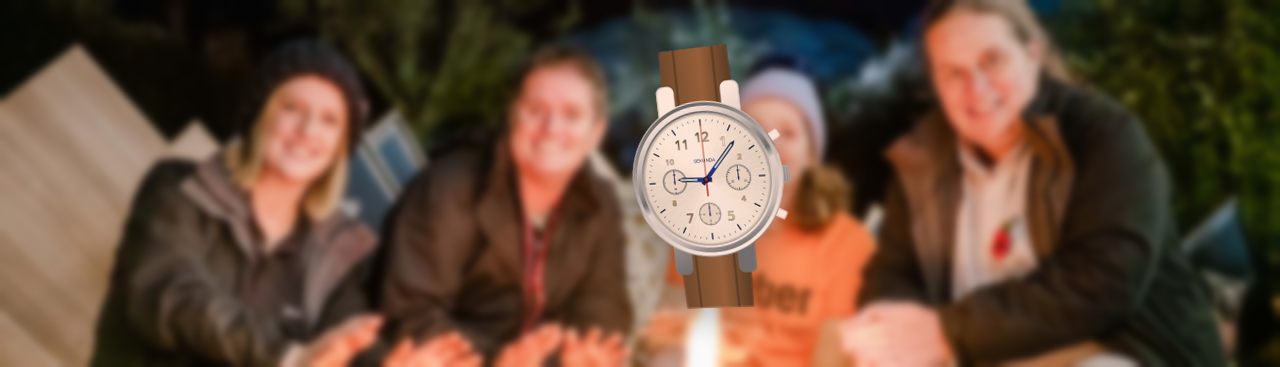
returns {"hour": 9, "minute": 7}
